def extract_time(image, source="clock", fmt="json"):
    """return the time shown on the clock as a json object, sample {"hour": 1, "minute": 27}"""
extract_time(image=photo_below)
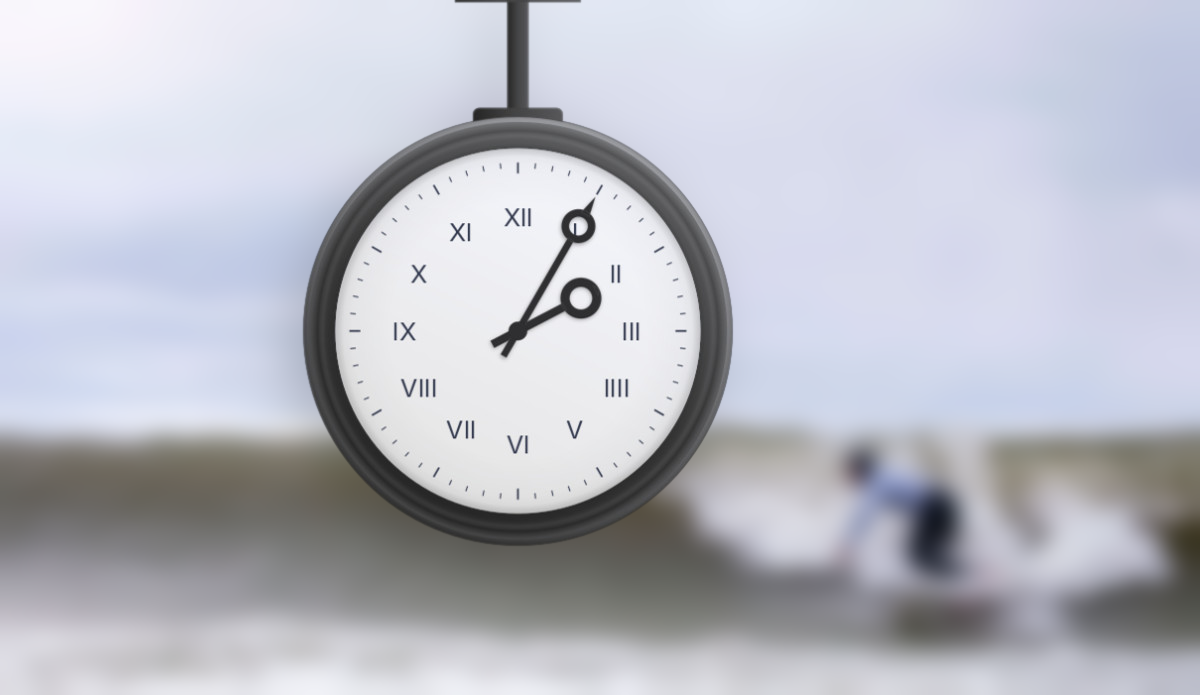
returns {"hour": 2, "minute": 5}
